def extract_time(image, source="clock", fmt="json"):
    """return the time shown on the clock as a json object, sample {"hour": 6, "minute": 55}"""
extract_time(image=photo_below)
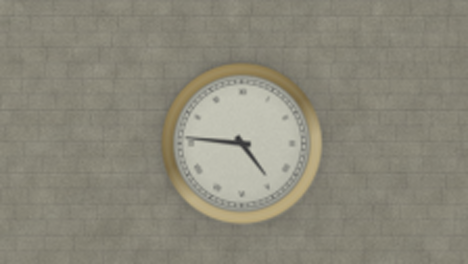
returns {"hour": 4, "minute": 46}
